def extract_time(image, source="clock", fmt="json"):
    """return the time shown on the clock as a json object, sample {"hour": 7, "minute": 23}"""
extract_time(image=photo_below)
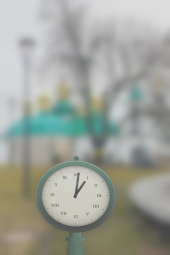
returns {"hour": 1, "minute": 1}
